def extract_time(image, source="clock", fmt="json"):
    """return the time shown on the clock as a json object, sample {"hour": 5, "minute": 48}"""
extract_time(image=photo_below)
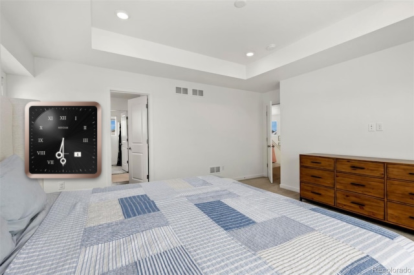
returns {"hour": 6, "minute": 30}
